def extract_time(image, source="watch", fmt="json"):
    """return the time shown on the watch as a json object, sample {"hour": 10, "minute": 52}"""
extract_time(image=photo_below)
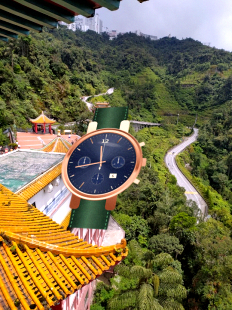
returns {"hour": 11, "minute": 43}
